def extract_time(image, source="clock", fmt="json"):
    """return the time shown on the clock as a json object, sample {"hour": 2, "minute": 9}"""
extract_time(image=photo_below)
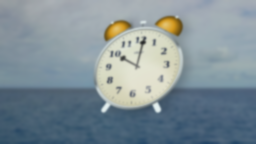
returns {"hour": 10, "minute": 1}
